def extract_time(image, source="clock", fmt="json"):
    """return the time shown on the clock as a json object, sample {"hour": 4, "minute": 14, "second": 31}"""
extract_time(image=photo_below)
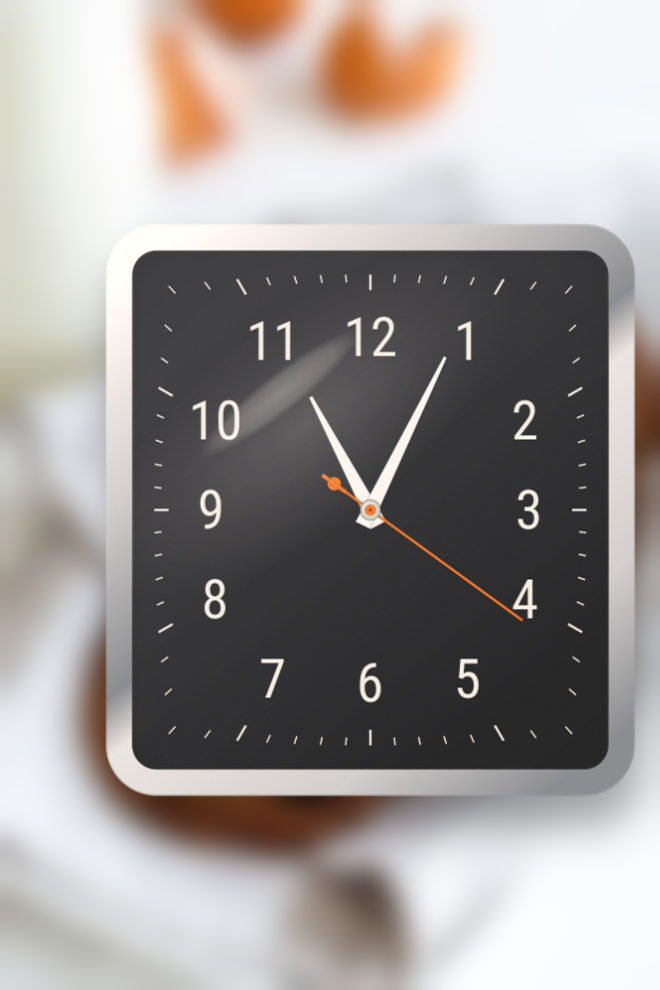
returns {"hour": 11, "minute": 4, "second": 21}
